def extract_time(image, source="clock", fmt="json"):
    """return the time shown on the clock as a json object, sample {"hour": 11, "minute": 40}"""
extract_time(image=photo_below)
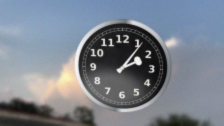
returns {"hour": 2, "minute": 6}
